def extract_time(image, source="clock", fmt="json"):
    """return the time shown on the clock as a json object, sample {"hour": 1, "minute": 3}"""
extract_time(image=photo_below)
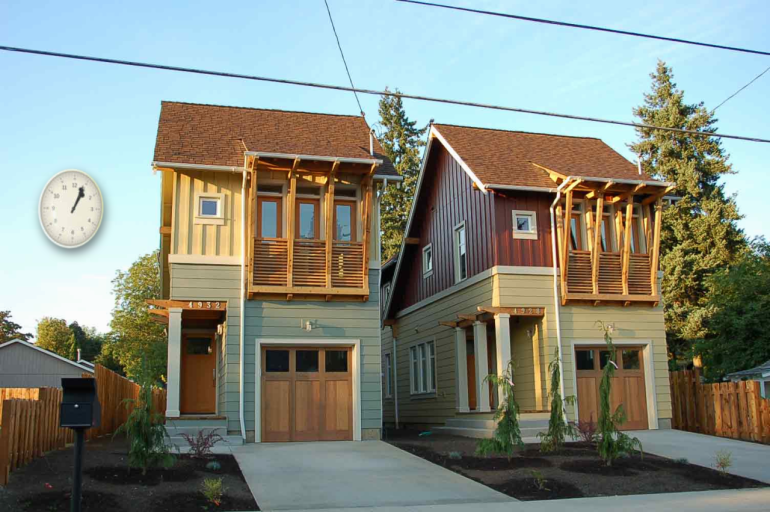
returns {"hour": 1, "minute": 4}
